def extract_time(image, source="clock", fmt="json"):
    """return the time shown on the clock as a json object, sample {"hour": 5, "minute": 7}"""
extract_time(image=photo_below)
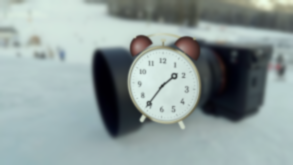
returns {"hour": 1, "minute": 36}
